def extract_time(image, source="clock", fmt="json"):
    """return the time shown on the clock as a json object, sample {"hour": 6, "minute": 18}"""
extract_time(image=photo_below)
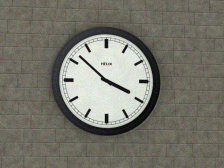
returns {"hour": 3, "minute": 52}
